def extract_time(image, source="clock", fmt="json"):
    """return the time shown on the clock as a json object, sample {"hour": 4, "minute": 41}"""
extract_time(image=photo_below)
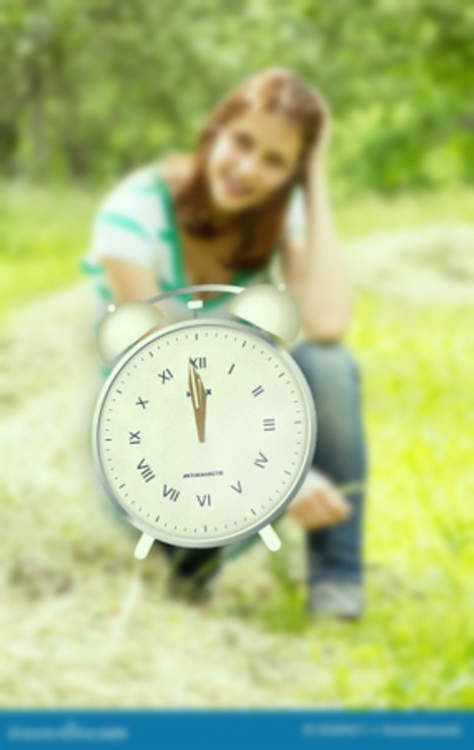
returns {"hour": 11, "minute": 59}
